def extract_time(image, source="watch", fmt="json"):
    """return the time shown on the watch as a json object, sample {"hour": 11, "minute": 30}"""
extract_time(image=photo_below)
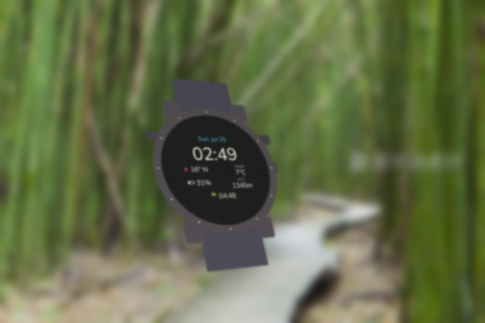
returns {"hour": 2, "minute": 49}
